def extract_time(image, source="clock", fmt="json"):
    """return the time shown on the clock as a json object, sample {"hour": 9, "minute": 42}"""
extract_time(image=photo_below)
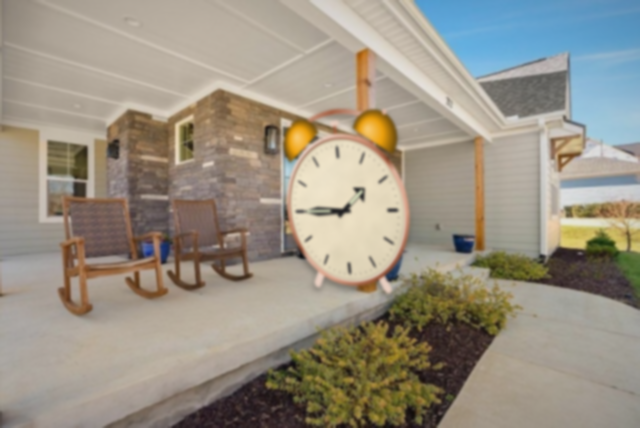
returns {"hour": 1, "minute": 45}
